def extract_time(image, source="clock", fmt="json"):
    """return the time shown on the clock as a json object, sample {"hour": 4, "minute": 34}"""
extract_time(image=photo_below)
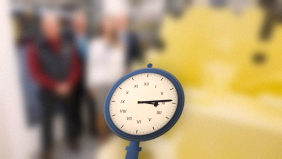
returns {"hour": 3, "minute": 14}
